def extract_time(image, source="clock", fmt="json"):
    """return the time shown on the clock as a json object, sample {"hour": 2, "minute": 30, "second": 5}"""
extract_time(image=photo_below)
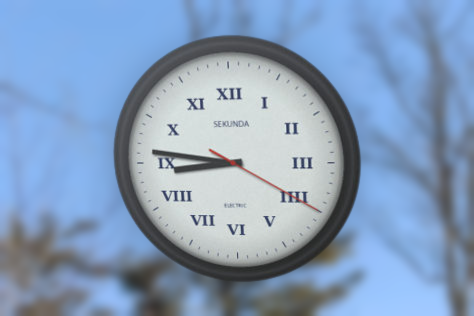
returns {"hour": 8, "minute": 46, "second": 20}
